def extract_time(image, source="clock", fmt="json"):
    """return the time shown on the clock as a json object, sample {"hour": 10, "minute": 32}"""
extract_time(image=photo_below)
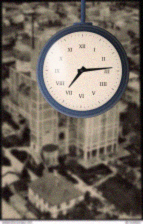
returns {"hour": 7, "minute": 14}
